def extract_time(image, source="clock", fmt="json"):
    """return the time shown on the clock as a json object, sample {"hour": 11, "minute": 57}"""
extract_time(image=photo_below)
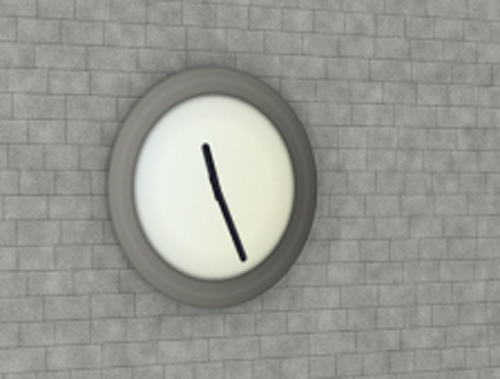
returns {"hour": 11, "minute": 26}
